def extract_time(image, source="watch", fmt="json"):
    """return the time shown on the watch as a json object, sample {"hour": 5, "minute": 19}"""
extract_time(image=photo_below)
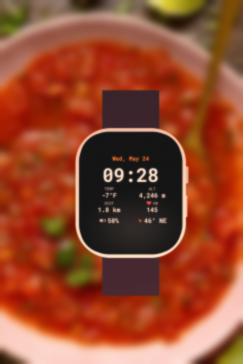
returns {"hour": 9, "minute": 28}
